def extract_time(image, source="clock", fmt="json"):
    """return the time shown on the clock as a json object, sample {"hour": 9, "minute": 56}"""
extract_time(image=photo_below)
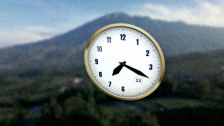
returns {"hour": 7, "minute": 19}
